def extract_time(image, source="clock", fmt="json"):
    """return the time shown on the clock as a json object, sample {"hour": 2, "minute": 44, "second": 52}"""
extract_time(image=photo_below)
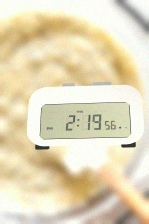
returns {"hour": 2, "minute": 19, "second": 56}
